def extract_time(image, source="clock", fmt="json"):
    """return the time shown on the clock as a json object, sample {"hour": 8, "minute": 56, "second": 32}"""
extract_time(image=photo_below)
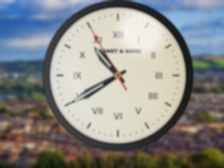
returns {"hour": 10, "minute": 39, "second": 55}
